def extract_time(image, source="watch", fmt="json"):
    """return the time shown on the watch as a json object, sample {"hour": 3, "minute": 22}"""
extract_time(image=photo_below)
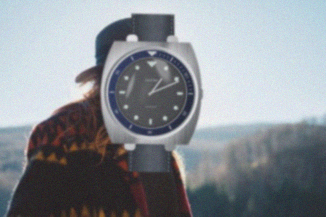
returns {"hour": 1, "minute": 11}
